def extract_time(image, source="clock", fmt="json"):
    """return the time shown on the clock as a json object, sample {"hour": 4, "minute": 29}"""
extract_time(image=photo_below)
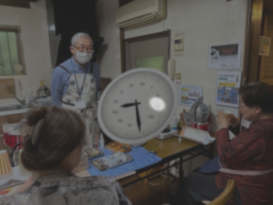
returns {"hour": 8, "minute": 26}
